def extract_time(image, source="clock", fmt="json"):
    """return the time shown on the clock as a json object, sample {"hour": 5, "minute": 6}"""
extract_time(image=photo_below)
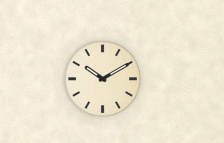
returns {"hour": 10, "minute": 10}
